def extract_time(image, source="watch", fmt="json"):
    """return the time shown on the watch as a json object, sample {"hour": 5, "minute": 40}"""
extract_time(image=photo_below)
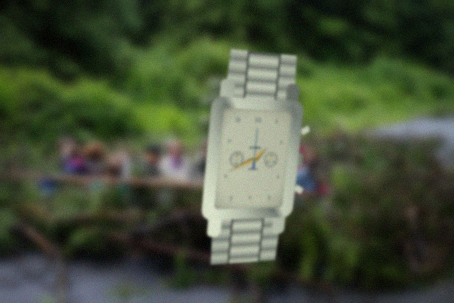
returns {"hour": 1, "minute": 41}
